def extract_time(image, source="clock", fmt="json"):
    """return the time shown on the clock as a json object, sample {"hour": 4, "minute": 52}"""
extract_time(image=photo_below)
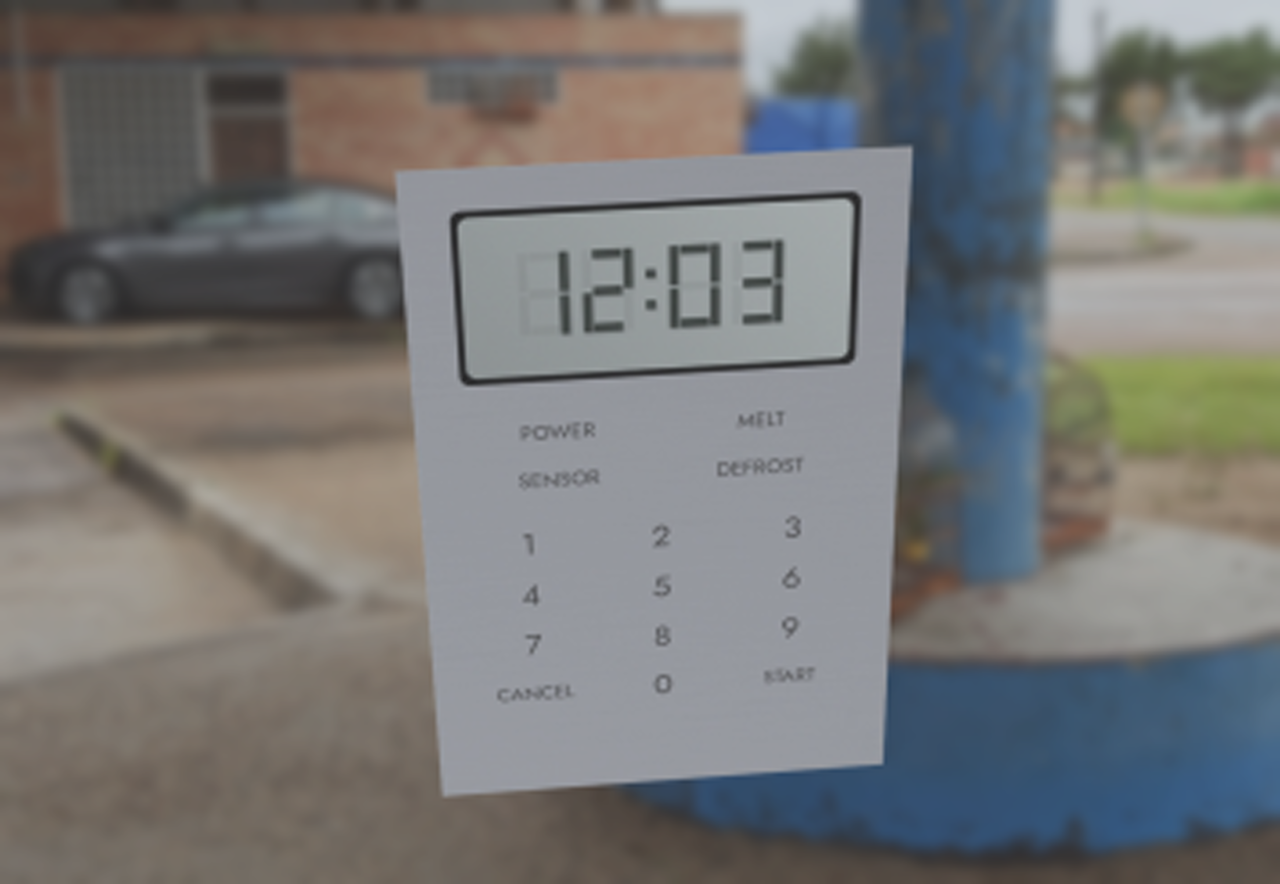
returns {"hour": 12, "minute": 3}
